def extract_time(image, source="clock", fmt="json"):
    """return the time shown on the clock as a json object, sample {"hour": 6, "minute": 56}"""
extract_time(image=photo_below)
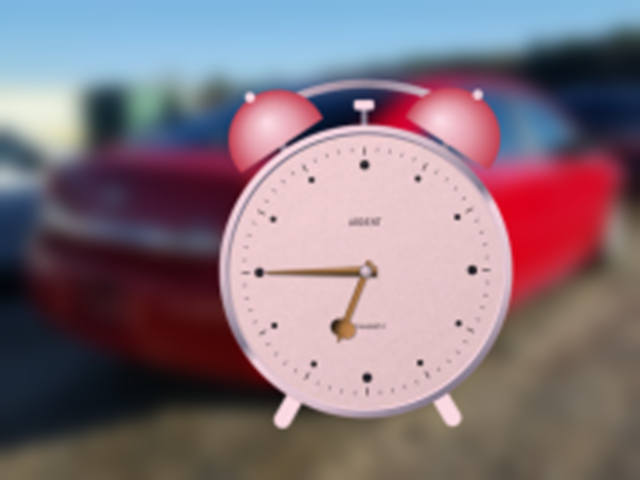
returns {"hour": 6, "minute": 45}
